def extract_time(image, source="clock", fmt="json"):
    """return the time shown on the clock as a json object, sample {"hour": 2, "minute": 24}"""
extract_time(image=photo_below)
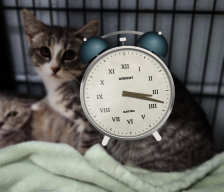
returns {"hour": 3, "minute": 18}
